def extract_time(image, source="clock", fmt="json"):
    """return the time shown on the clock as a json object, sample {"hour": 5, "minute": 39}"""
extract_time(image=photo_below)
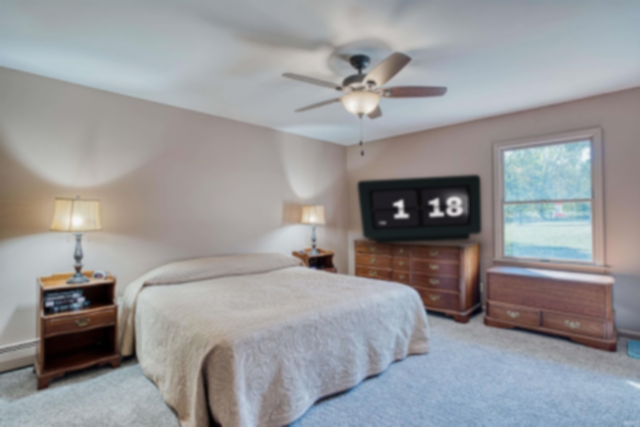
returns {"hour": 1, "minute": 18}
